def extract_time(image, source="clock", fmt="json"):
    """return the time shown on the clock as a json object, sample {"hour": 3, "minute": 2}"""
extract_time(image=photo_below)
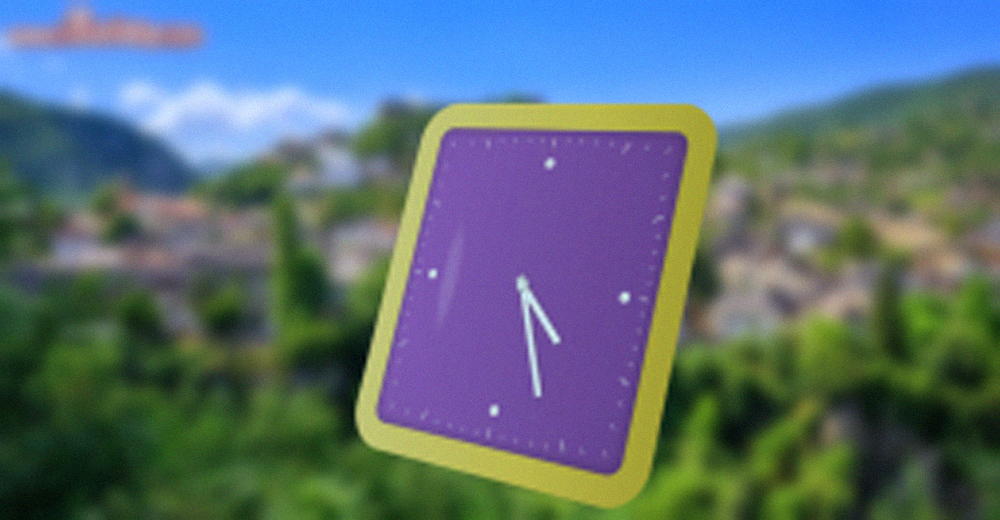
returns {"hour": 4, "minute": 26}
